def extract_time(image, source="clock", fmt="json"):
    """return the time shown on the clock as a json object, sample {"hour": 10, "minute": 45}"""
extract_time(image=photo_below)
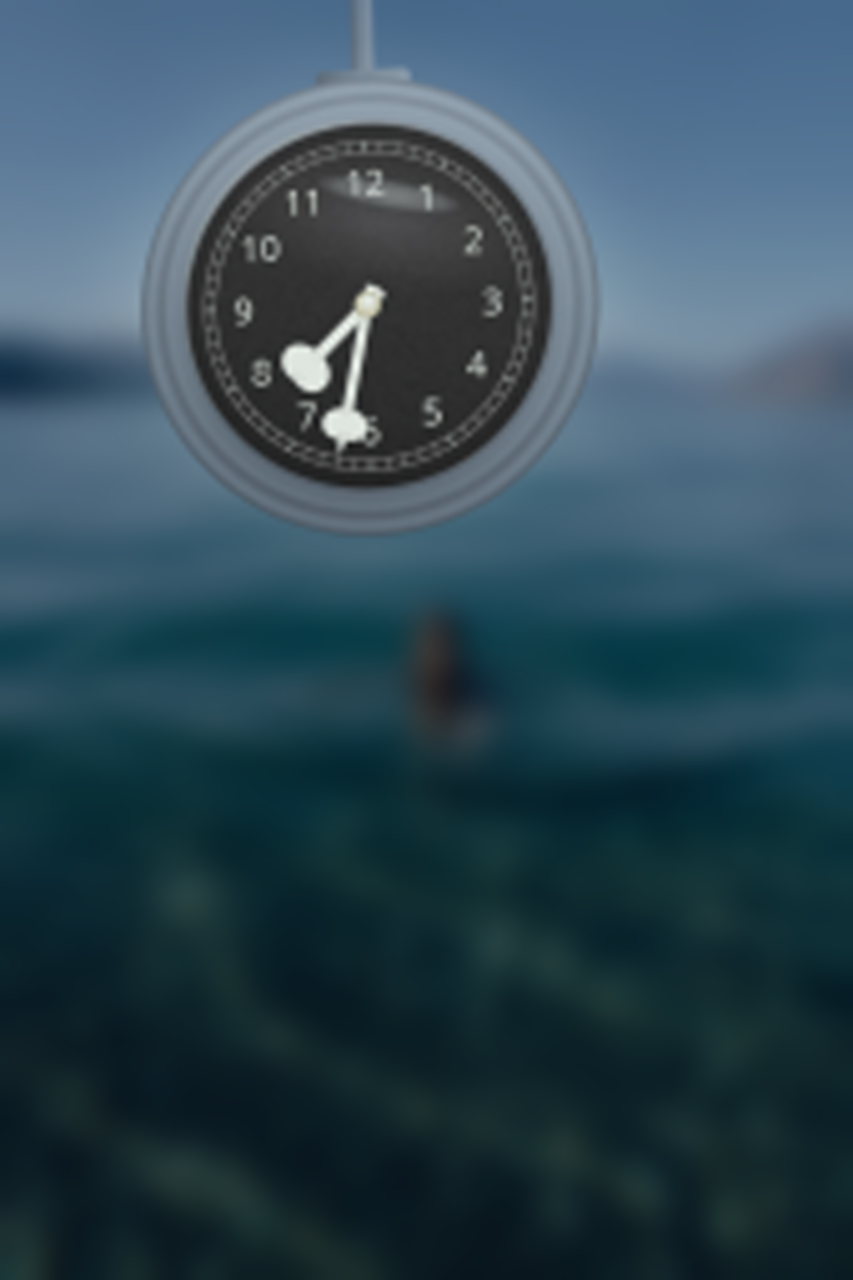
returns {"hour": 7, "minute": 32}
